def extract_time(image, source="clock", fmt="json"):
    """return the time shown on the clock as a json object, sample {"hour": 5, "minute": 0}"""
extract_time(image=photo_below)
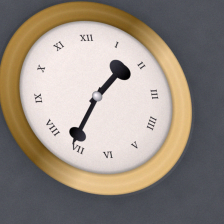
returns {"hour": 1, "minute": 36}
